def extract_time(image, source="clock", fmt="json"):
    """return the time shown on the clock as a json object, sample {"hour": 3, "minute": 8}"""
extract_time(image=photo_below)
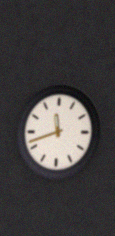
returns {"hour": 11, "minute": 42}
